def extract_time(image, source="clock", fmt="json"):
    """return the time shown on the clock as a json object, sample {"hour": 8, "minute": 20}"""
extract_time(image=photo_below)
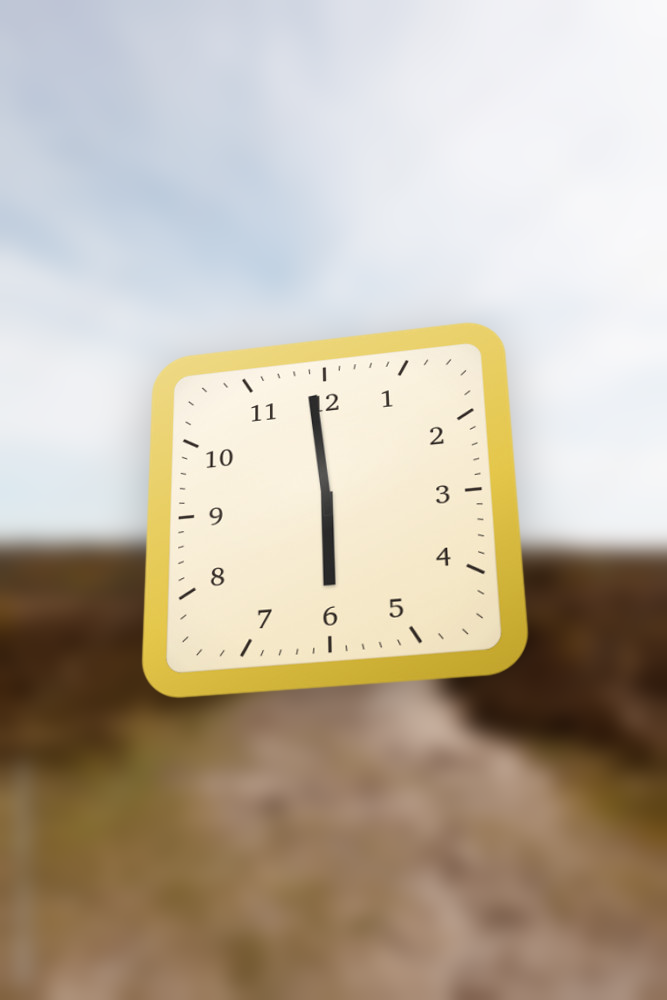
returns {"hour": 5, "minute": 59}
